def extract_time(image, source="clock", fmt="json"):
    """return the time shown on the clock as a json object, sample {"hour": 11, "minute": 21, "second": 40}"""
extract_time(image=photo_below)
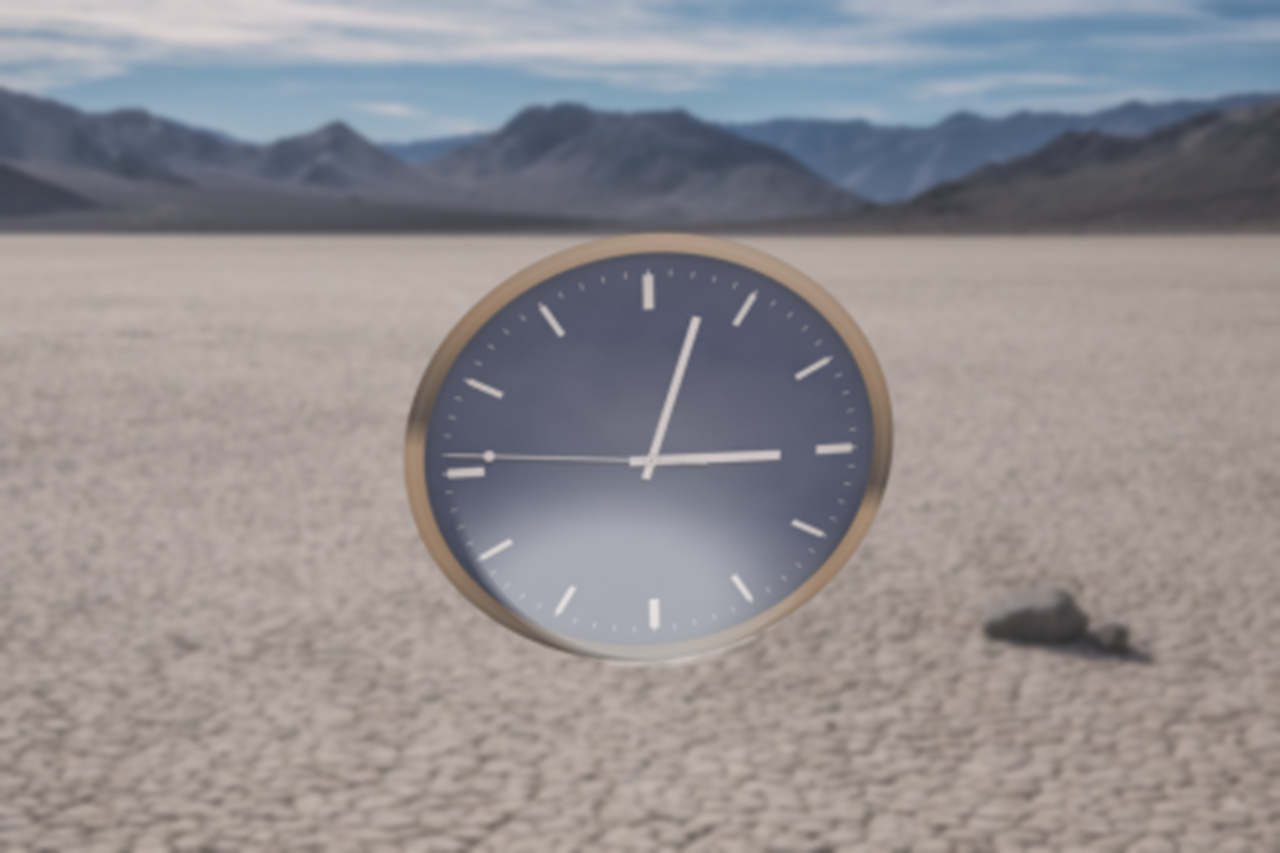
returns {"hour": 3, "minute": 2, "second": 46}
